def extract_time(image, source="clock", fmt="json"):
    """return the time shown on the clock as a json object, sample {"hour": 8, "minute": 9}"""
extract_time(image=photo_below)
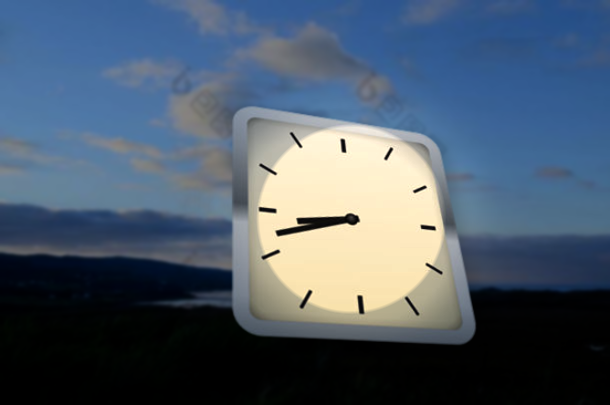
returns {"hour": 8, "minute": 42}
